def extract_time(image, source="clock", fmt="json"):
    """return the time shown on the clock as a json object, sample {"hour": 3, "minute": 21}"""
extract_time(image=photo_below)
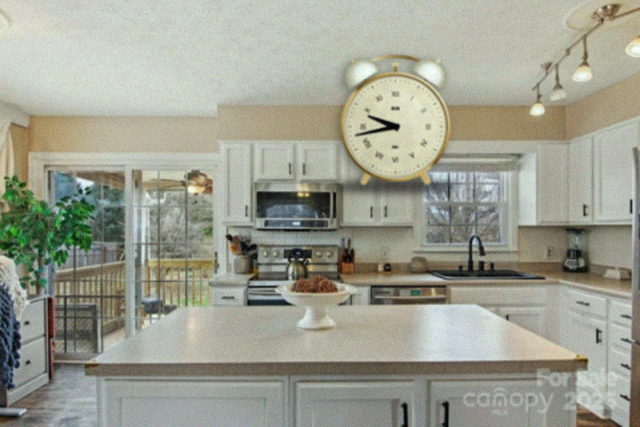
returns {"hour": 9, "minute": 43}
